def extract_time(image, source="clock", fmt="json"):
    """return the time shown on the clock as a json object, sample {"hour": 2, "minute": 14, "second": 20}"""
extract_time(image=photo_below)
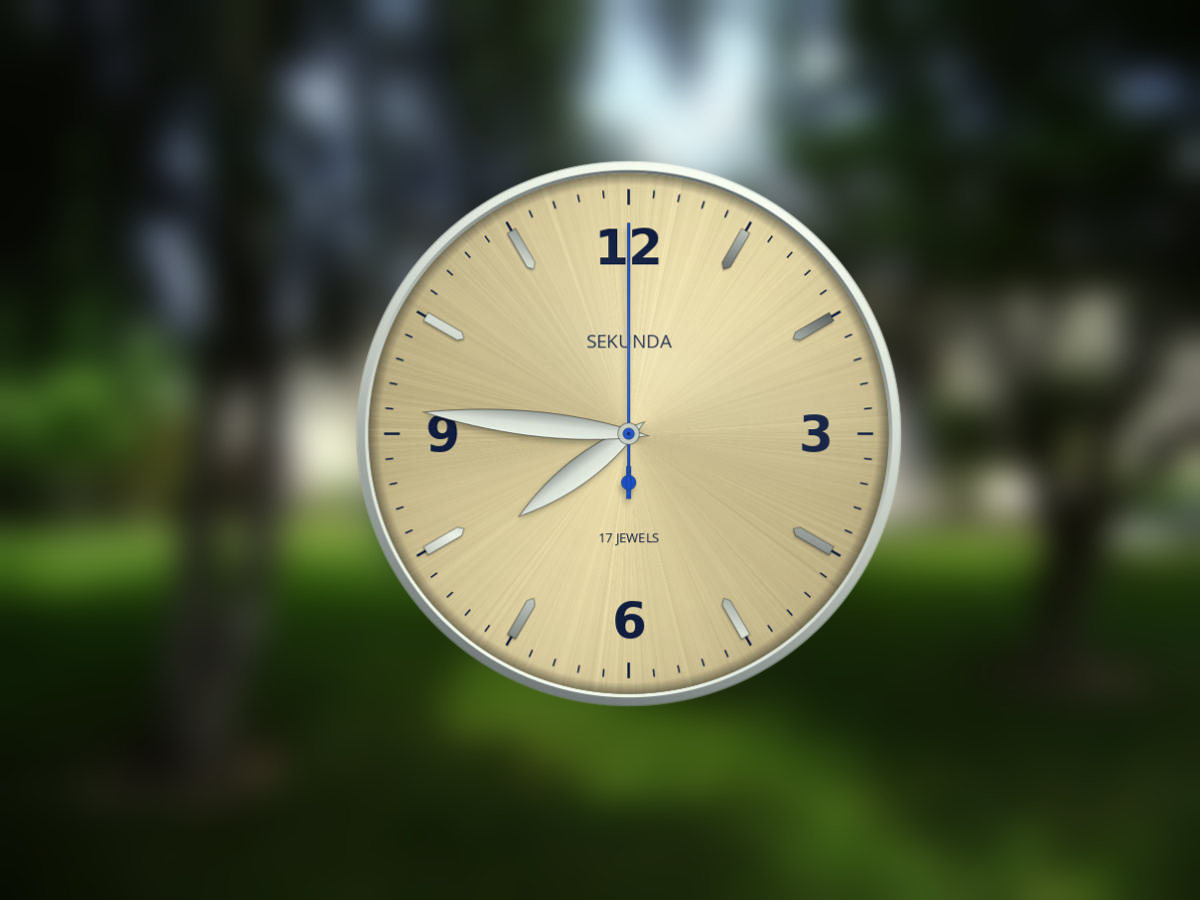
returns {"hour": 7, "minute": 46, "second": 0}
